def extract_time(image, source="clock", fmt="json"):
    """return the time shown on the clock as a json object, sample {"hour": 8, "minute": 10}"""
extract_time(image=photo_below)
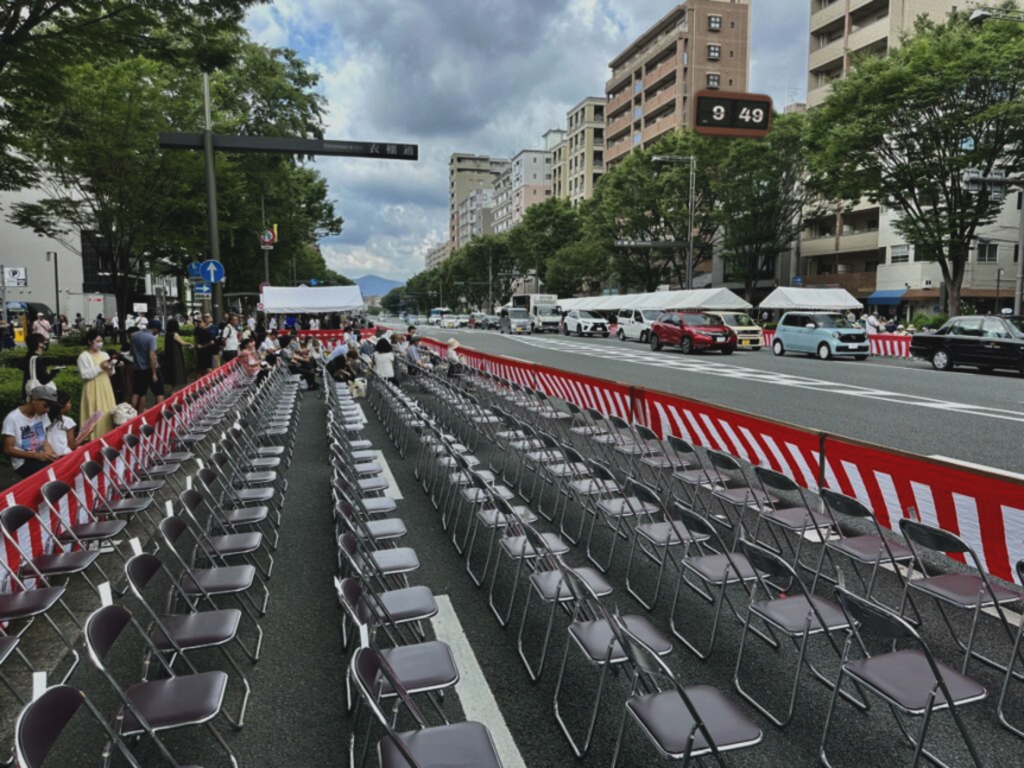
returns {"hour": 9, "minute": 49}
